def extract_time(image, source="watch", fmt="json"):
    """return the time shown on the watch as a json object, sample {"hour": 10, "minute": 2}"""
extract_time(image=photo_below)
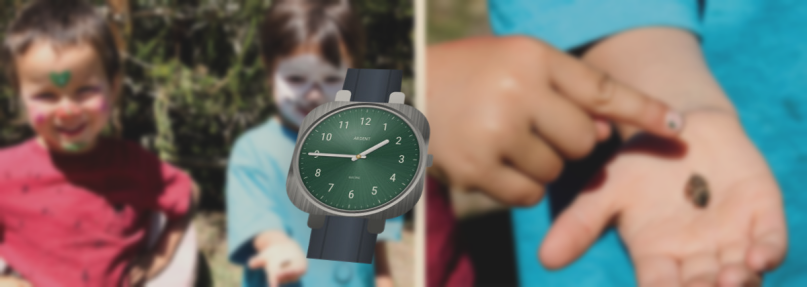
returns {"hour": 1, "minute": 45}
